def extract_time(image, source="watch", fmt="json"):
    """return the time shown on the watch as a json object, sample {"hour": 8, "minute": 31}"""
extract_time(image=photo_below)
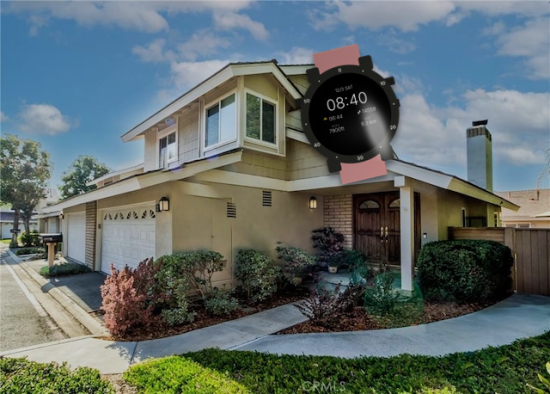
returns {"hour": 8, "minute": 40}
